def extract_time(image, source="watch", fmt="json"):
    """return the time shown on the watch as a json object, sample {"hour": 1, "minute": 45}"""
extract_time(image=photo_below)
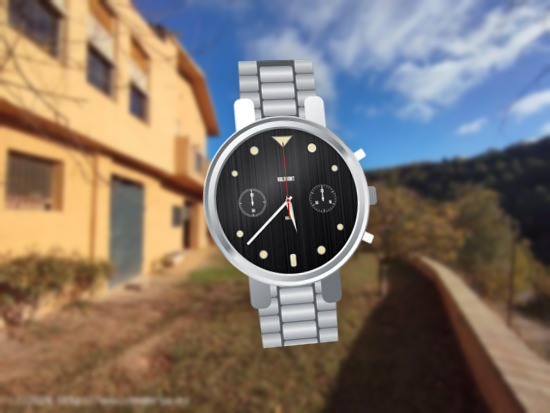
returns {"hour": 5, "minute": 38}
